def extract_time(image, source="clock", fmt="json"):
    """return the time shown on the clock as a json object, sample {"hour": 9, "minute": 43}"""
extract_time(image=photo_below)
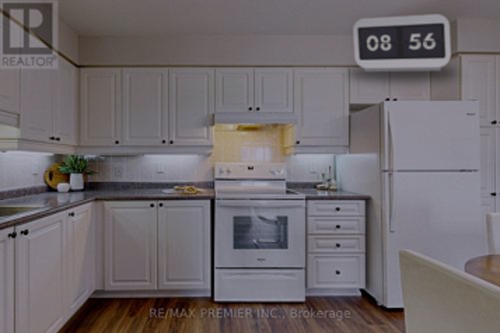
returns {"hour": 8, "minute": 56}
